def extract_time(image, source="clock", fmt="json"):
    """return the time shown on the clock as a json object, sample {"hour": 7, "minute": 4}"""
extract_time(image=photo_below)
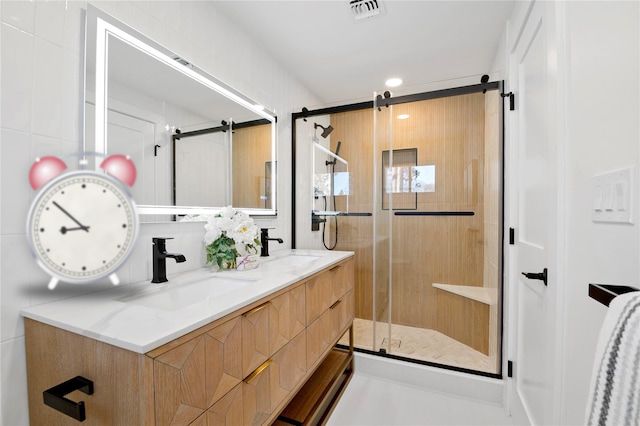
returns {"hour": 8, "minute": 52}
